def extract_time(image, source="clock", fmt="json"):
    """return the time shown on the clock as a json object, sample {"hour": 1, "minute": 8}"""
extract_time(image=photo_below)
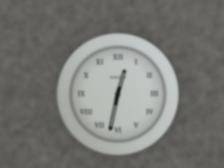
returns {"hour": 12, "minute": 32}
